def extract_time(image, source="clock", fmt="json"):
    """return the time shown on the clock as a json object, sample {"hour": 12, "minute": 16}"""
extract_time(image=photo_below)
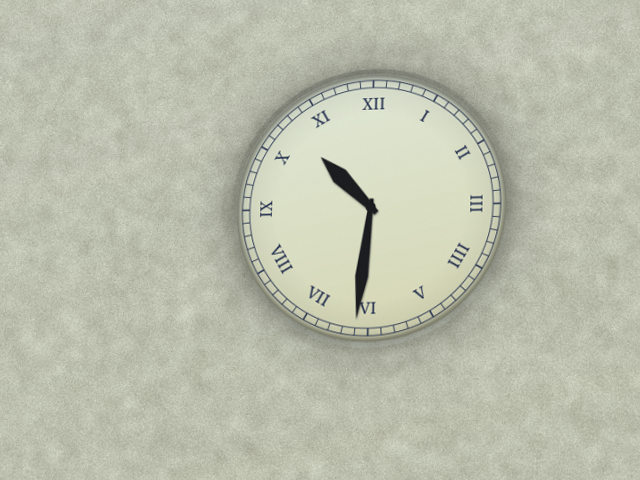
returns {"hour": 10, "minute": 31}
